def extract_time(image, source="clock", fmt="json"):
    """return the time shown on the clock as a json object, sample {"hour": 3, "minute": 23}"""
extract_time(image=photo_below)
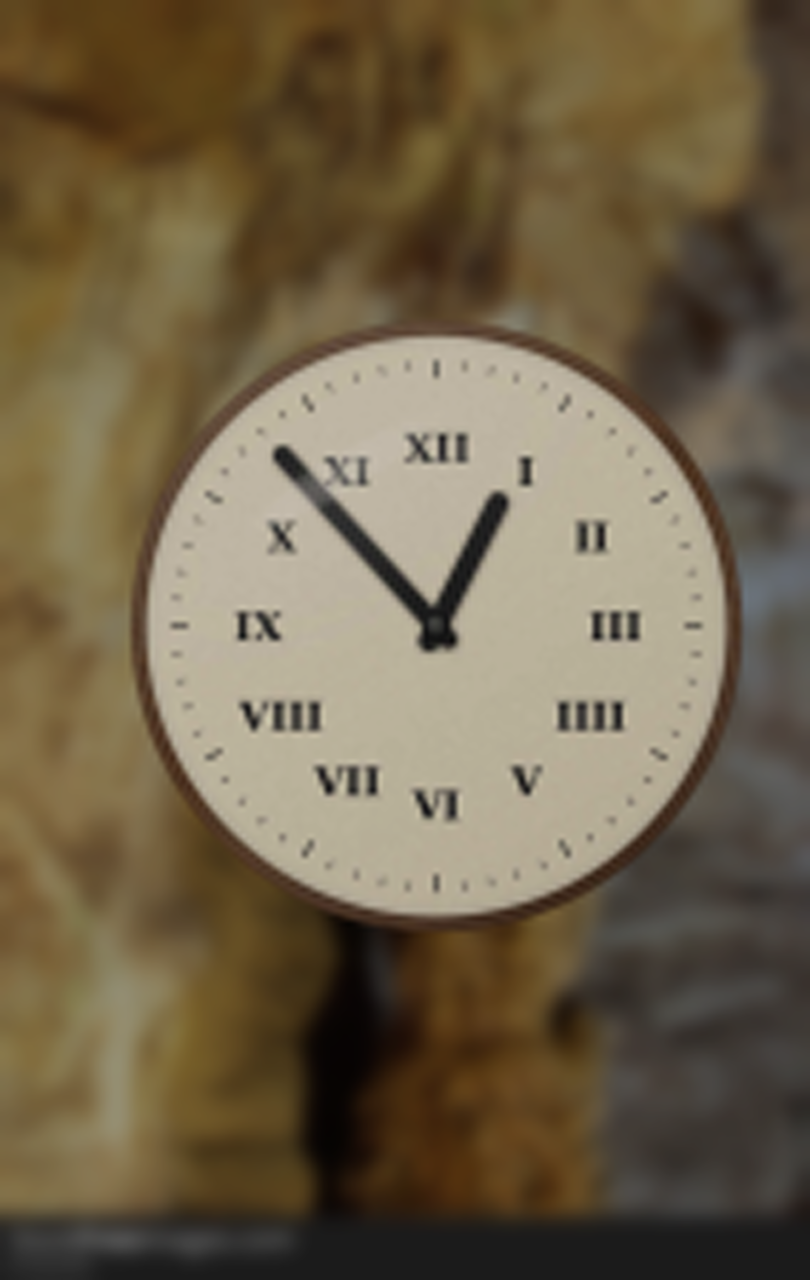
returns {"hour": 12, "minute": 53}
